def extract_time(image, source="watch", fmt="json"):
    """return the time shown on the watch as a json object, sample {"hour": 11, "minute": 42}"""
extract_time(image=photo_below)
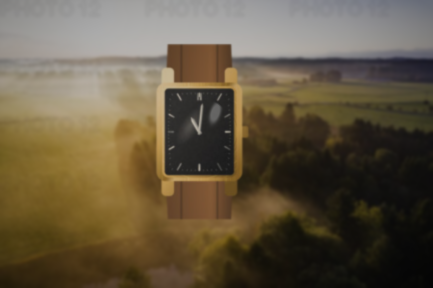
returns {"hour": 11, "minute": 1}
